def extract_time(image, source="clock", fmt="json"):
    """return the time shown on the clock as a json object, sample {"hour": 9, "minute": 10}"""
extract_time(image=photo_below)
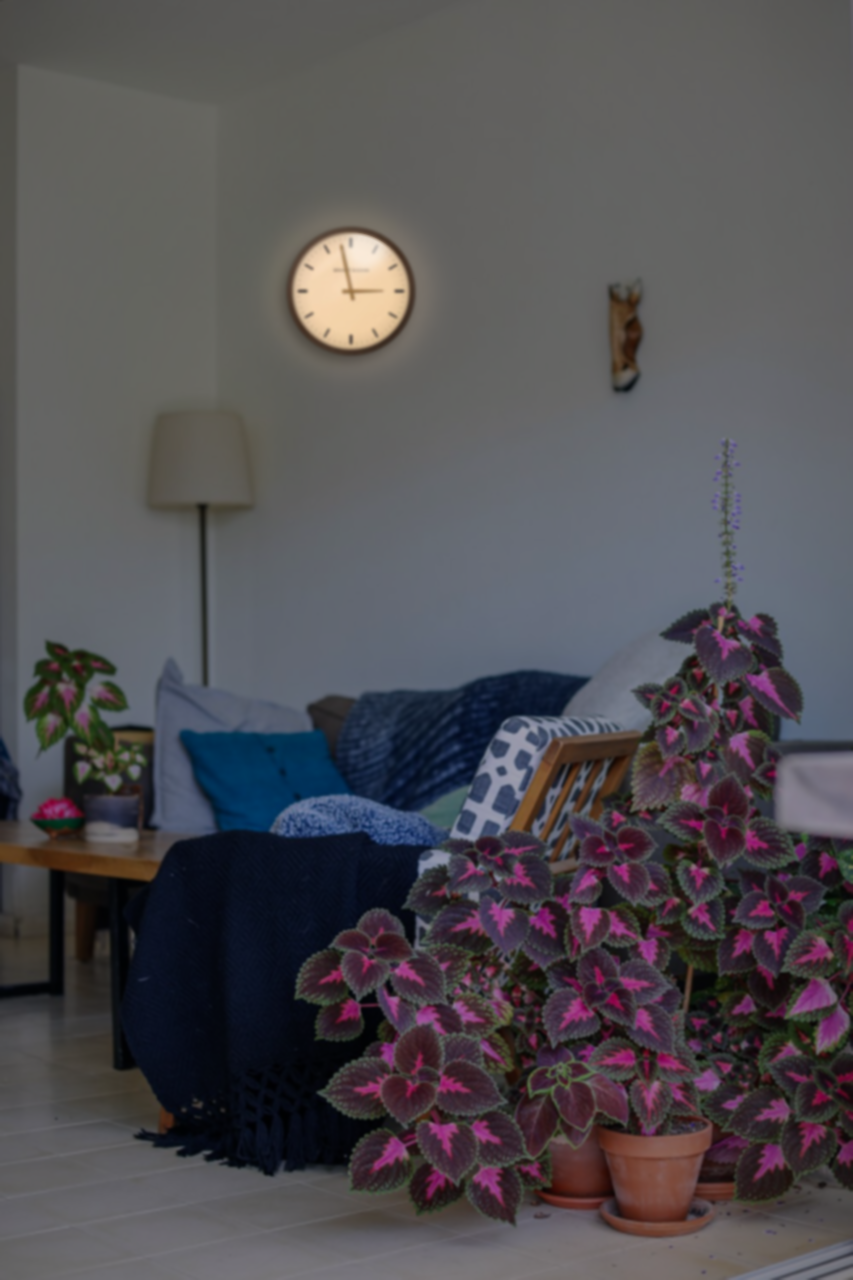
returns {"hour": 2, "minute": 58}
